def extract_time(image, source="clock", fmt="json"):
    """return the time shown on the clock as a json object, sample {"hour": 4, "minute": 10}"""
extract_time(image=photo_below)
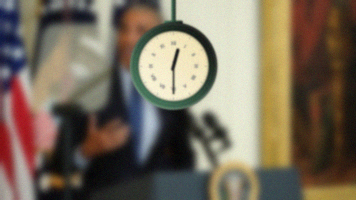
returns {"hour": 12, "minute": 30}
